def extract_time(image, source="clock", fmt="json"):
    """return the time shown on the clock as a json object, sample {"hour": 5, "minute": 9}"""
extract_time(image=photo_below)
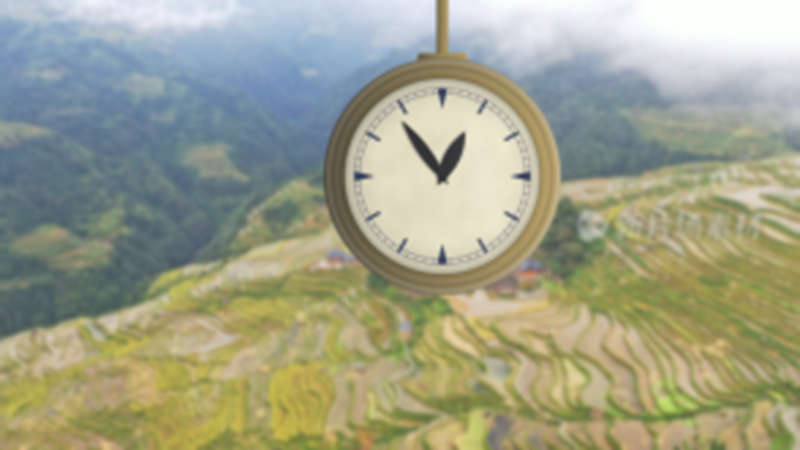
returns {"hour": 12, "minute": 54}
